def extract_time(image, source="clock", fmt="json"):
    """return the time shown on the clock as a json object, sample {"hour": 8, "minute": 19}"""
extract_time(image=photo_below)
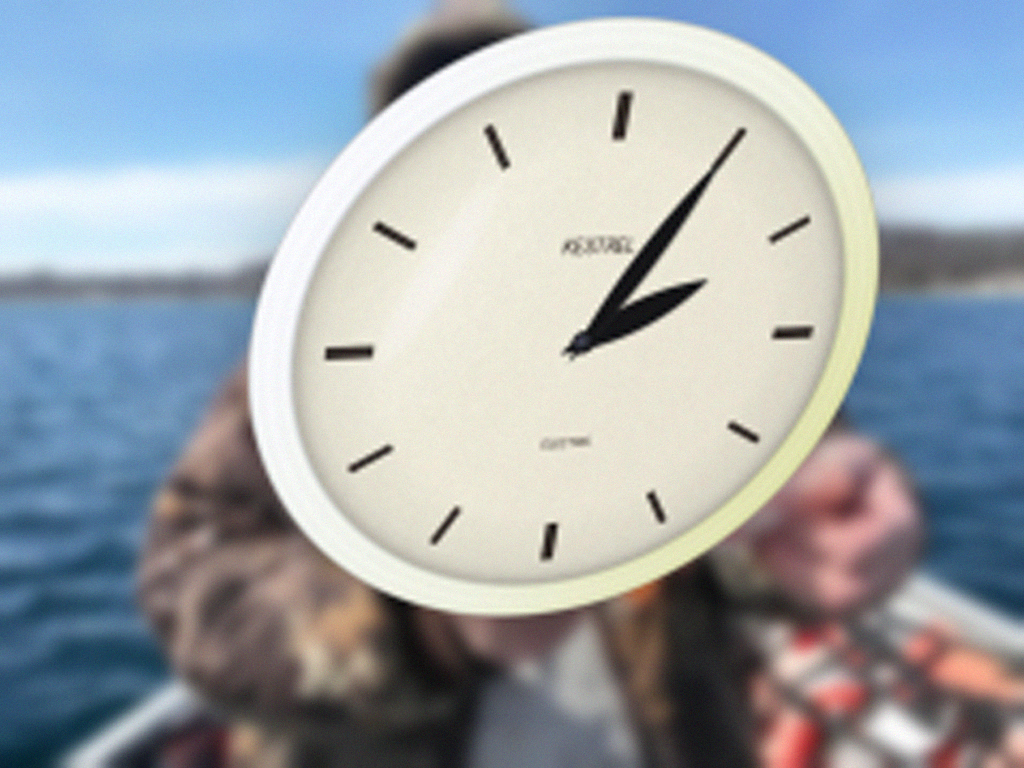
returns {"hour": 2, "minute": 5}
